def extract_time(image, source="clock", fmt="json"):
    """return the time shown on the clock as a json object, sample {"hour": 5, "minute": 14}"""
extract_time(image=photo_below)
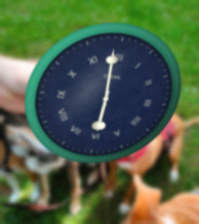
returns {"hour": 5, "minute": 59}
